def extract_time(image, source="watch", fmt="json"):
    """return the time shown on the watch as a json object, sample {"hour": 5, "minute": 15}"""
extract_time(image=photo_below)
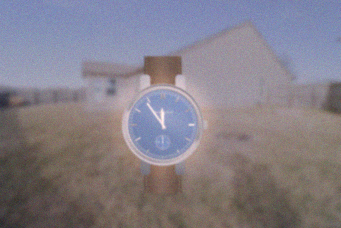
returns {"hour": 11, "minute": 54}
